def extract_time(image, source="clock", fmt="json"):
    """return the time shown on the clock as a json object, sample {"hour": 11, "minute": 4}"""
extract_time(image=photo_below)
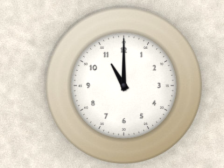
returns {"hour": 11, "minute": 0}
